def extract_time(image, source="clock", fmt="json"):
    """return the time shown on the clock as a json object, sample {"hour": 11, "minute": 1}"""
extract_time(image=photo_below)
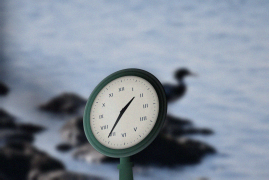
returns {"hour": 1, "minute": 36}
